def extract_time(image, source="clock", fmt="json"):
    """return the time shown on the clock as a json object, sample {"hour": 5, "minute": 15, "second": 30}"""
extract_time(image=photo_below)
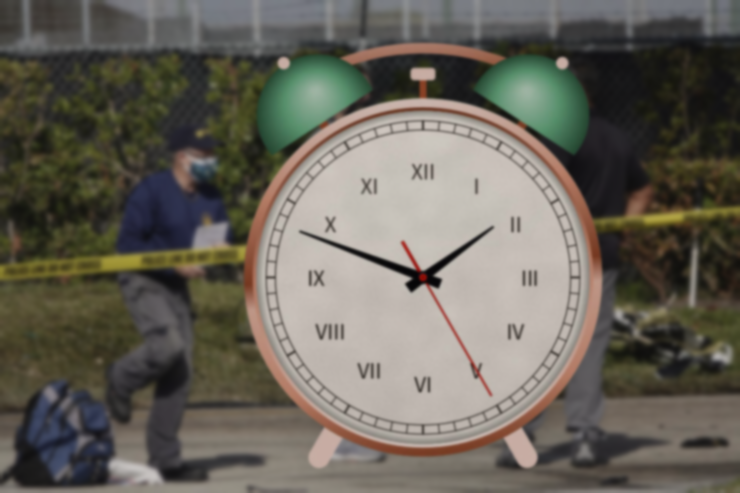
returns {"hour": 1, "minute": 48, "second": 25}
